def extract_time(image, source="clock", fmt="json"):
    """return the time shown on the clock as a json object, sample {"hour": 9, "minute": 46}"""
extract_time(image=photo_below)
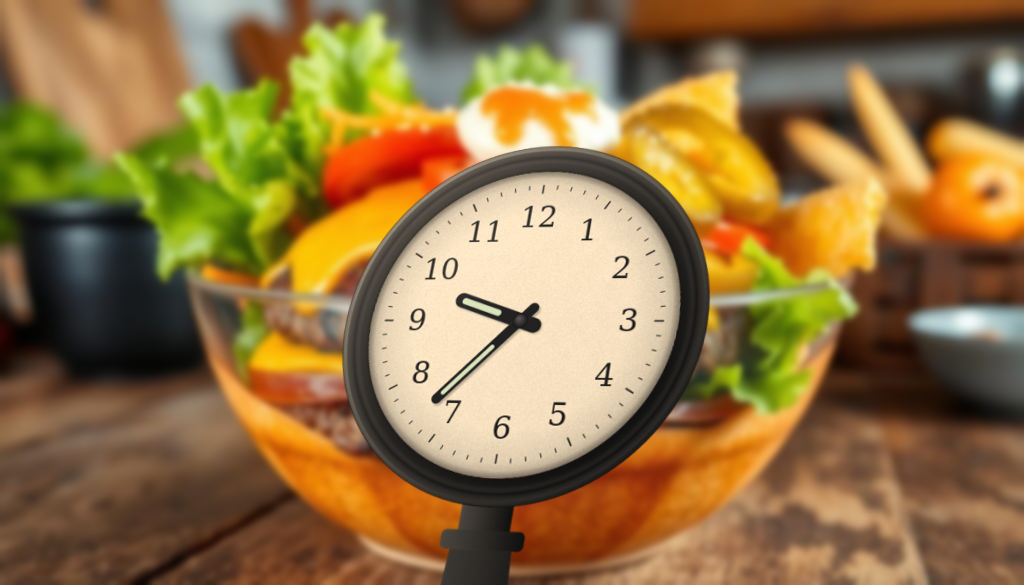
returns {"hour": 9, "minute": 37}
